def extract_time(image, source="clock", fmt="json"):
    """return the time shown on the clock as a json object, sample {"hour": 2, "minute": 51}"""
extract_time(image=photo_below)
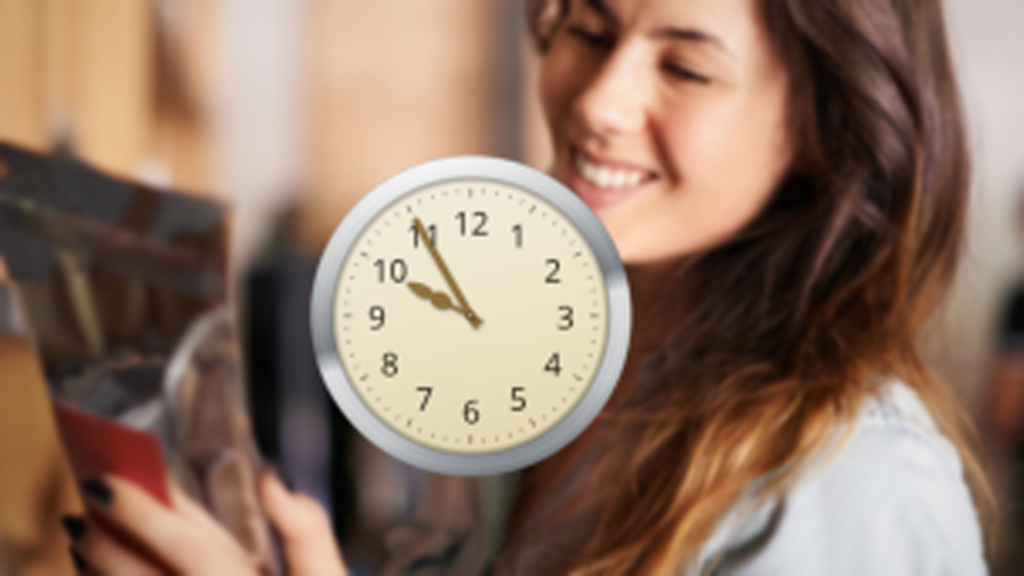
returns {"hour": 9, "minute": 55}
